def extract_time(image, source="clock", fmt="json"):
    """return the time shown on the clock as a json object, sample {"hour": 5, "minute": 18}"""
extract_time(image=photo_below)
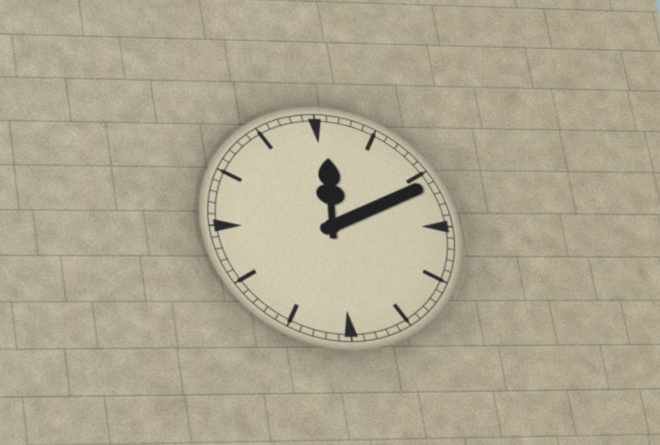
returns {"hour": 12, "minute": 11}
